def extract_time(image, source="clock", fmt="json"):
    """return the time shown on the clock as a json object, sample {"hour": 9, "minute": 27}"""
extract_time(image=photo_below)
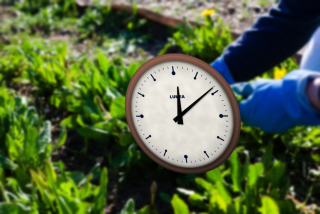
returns {"hour": 12, "minute": 9}
